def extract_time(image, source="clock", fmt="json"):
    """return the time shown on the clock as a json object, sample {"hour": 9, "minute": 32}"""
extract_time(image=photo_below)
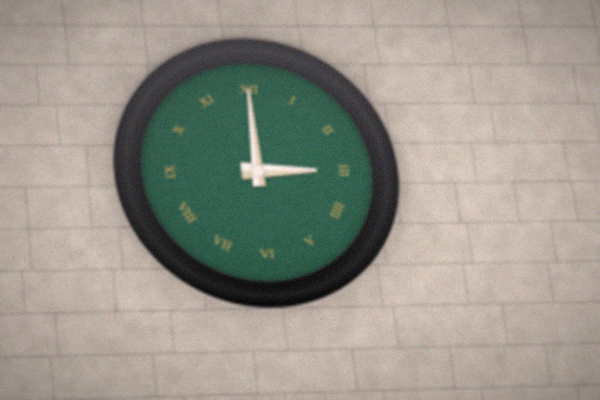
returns {"hour": 3, "minute": 0}
